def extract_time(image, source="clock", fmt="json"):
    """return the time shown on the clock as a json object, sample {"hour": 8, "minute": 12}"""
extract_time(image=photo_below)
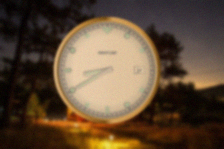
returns {"hour": 8, "minute": 40}
